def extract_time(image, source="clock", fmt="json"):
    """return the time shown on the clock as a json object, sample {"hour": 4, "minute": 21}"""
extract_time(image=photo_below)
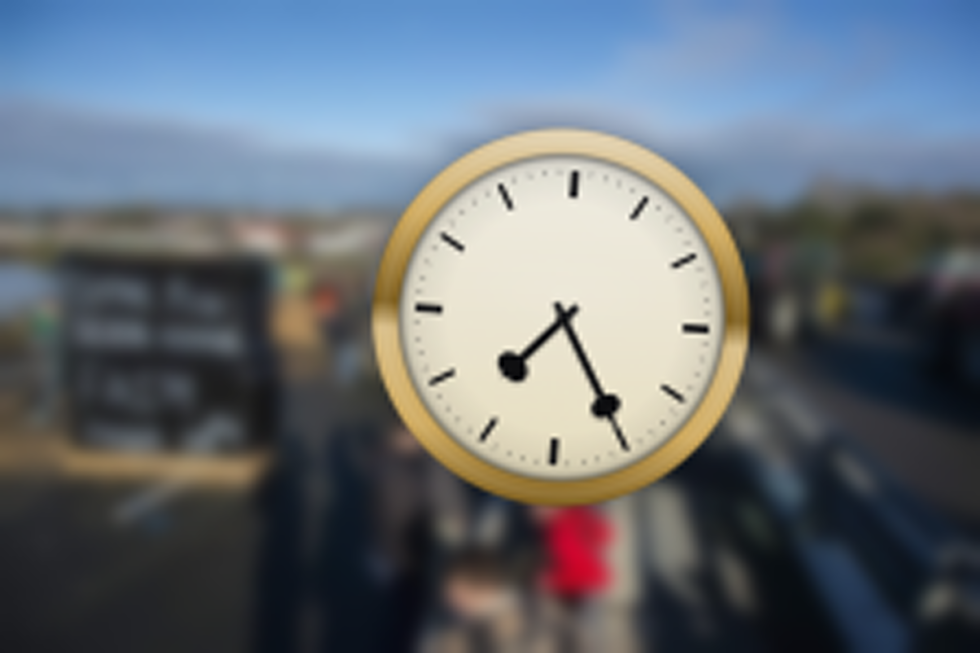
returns {"hour": 7, "minute": 25}
